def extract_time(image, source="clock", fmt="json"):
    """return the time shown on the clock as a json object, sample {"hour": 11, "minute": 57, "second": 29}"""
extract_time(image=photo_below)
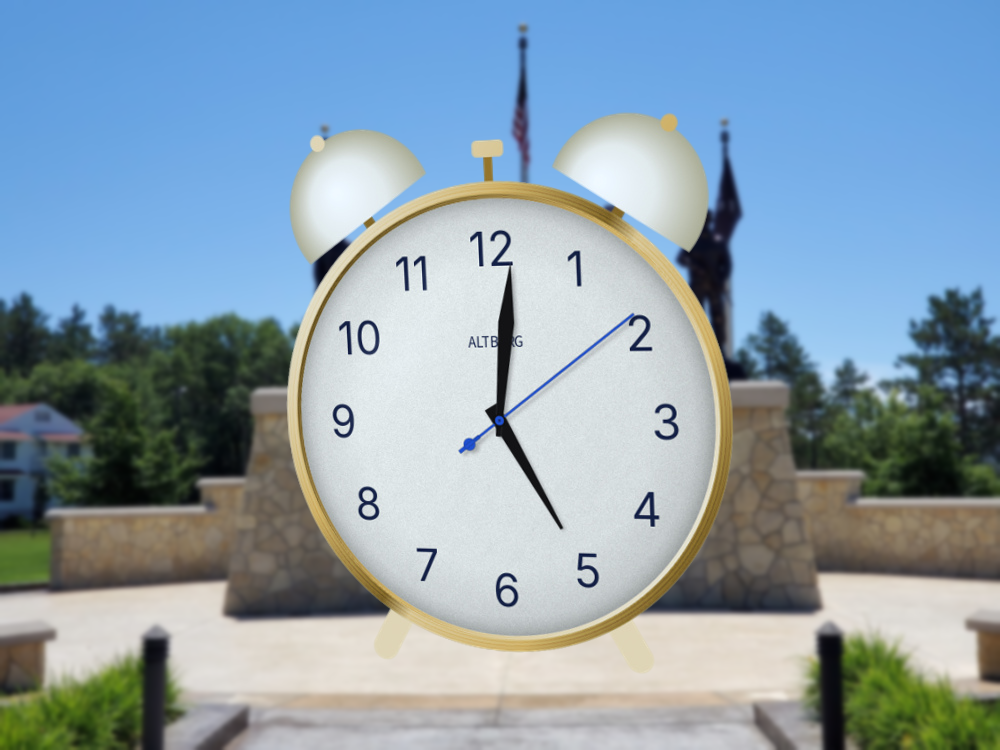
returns {"hour": 5, "minute": 1, "second": 9}
